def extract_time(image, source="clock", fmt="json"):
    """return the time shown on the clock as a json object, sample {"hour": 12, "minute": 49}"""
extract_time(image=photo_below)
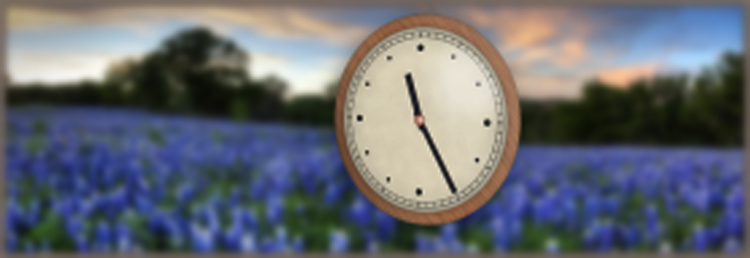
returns {"hour": 11, "minute": 25}
